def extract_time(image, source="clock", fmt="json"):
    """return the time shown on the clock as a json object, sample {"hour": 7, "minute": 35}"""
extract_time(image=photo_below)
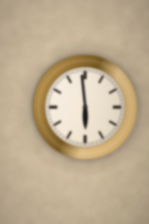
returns {"hour": 5, "minute": 59}
